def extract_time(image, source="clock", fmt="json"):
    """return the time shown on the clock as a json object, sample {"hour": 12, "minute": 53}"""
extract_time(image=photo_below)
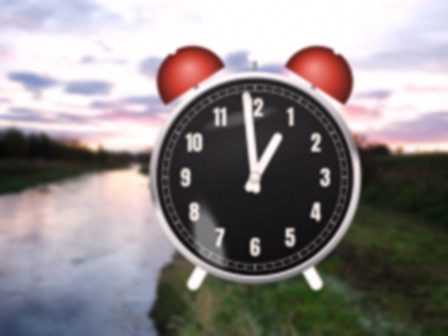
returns {"hour": 12, "minute": 59}
